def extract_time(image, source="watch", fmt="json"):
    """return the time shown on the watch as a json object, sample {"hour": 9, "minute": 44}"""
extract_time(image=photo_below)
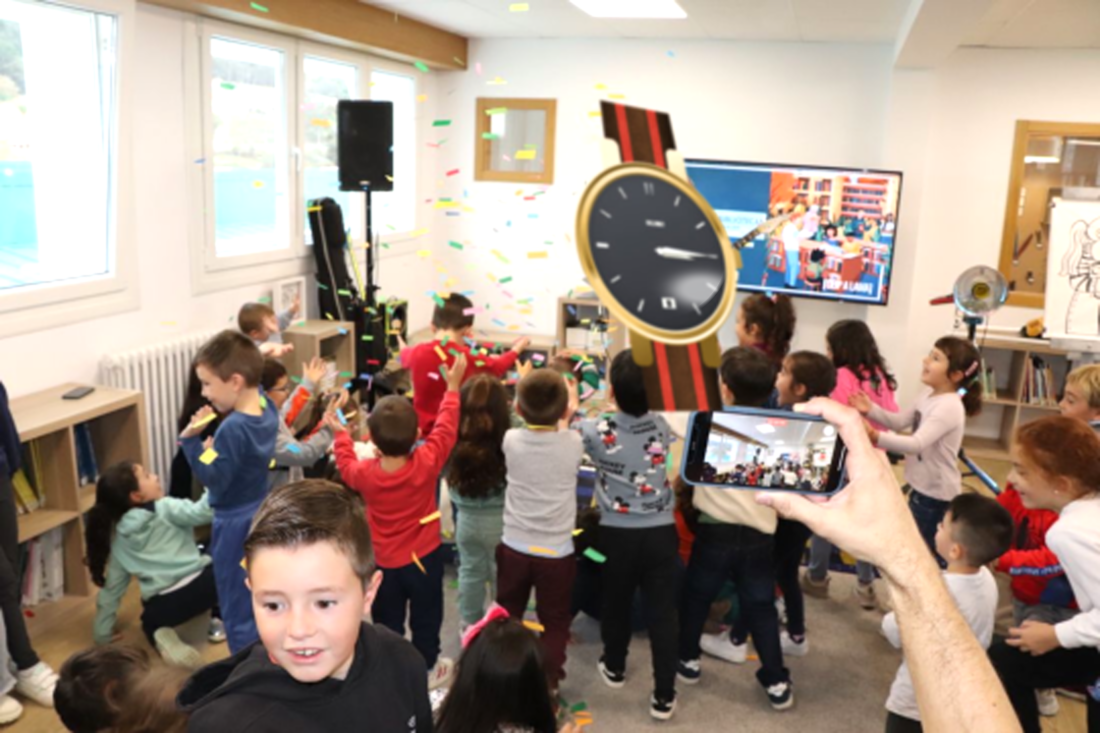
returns {"hour": 3, "minute": 15}
